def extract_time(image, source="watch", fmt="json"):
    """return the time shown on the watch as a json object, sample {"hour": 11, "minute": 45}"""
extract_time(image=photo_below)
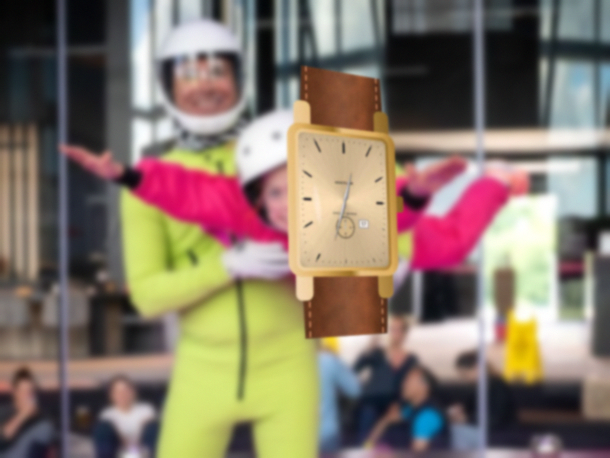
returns {"hour": 12, "minute": 33}
